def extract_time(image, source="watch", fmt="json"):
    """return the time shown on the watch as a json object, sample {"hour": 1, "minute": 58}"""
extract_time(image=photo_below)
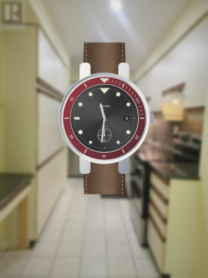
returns {"hour": 11, "minute": 31}
